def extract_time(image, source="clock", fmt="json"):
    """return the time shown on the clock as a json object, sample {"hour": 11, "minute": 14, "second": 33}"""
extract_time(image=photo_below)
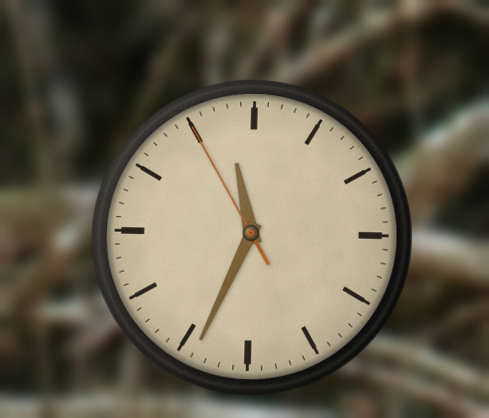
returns {"hour": 11, "minute": 33, "second": 55}
